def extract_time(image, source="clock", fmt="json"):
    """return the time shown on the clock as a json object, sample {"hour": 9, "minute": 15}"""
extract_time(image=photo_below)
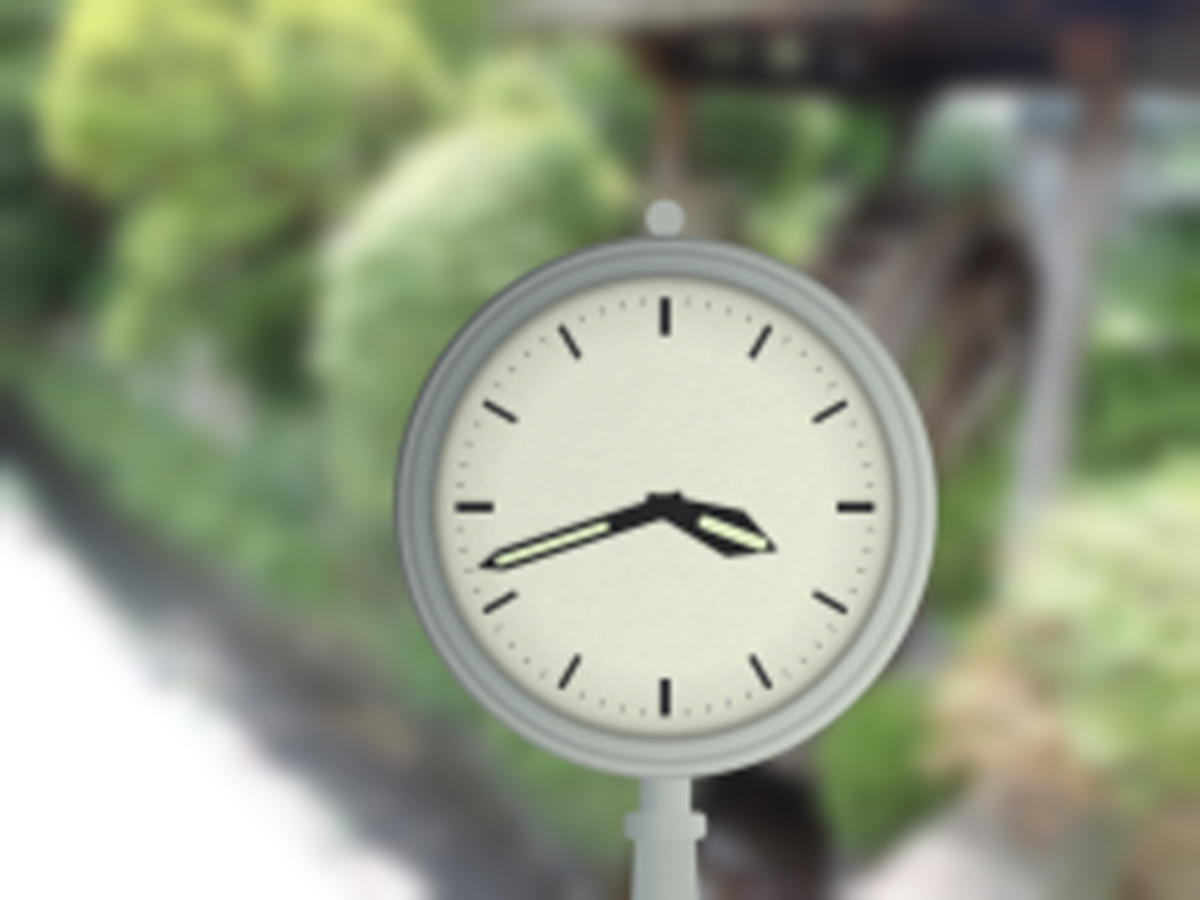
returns {"hour": 3, "minute": 42}
